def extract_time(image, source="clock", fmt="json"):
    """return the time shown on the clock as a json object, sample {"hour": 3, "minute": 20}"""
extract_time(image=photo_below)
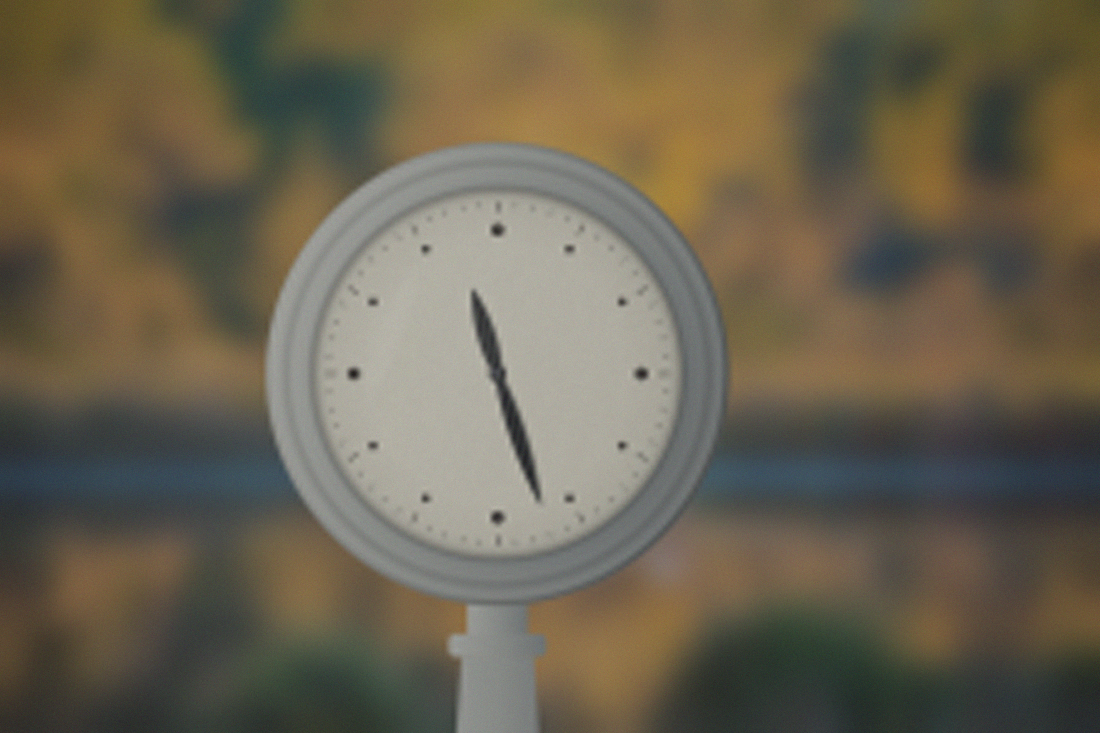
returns {"hour": 11, "minute": 27}
